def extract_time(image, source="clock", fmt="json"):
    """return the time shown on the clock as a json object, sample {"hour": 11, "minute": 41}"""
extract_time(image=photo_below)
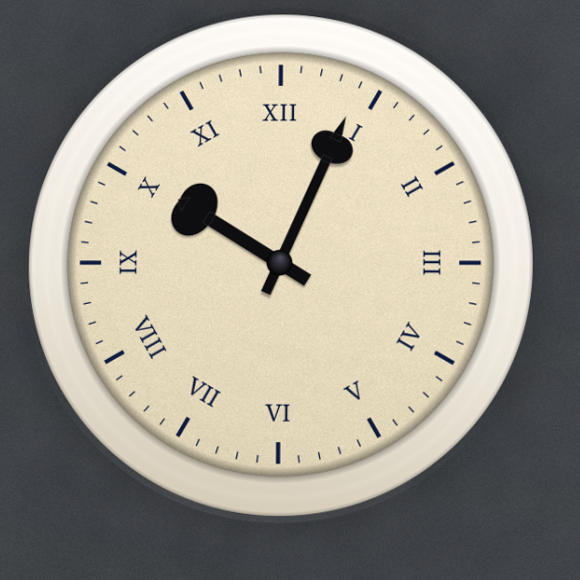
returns {"hour": 10, "minute": 4}
